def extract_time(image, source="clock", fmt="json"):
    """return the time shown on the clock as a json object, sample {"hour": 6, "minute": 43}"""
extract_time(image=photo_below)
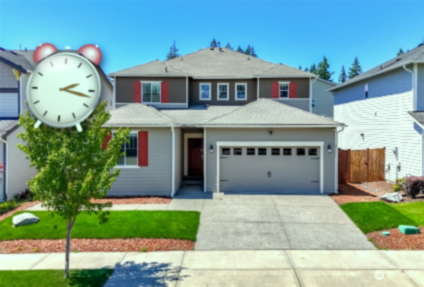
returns {"hour": 2, "minute": 17}
